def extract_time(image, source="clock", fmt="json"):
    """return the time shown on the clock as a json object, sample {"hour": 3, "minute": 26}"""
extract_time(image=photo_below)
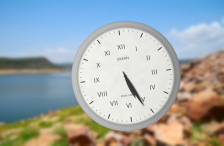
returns {"hour": 5, "minute": 26}
